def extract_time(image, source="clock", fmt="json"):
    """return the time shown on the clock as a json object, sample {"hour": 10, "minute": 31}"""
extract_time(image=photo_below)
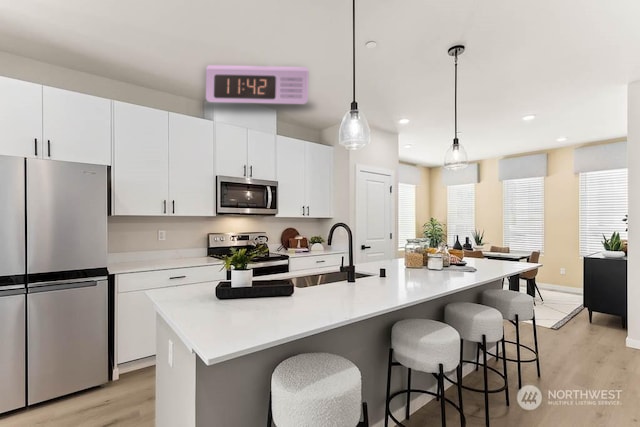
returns {"hour": 11, "minute": 42}
